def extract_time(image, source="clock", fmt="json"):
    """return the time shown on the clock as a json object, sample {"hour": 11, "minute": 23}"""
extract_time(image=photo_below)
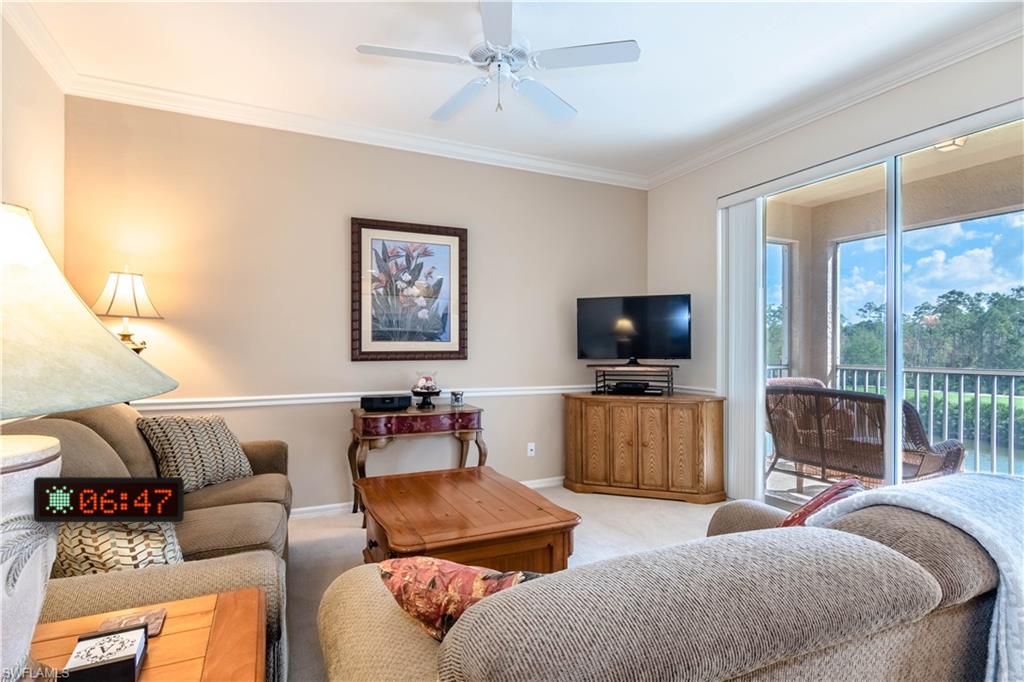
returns {"hour": 6, "minute": 47}
